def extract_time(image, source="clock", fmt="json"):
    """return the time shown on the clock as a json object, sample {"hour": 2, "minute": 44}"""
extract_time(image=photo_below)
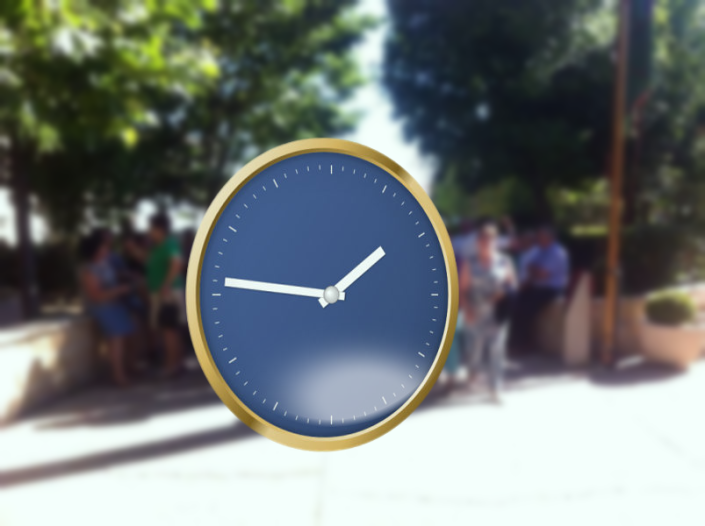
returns {"hour": 1, "minute": 46}
